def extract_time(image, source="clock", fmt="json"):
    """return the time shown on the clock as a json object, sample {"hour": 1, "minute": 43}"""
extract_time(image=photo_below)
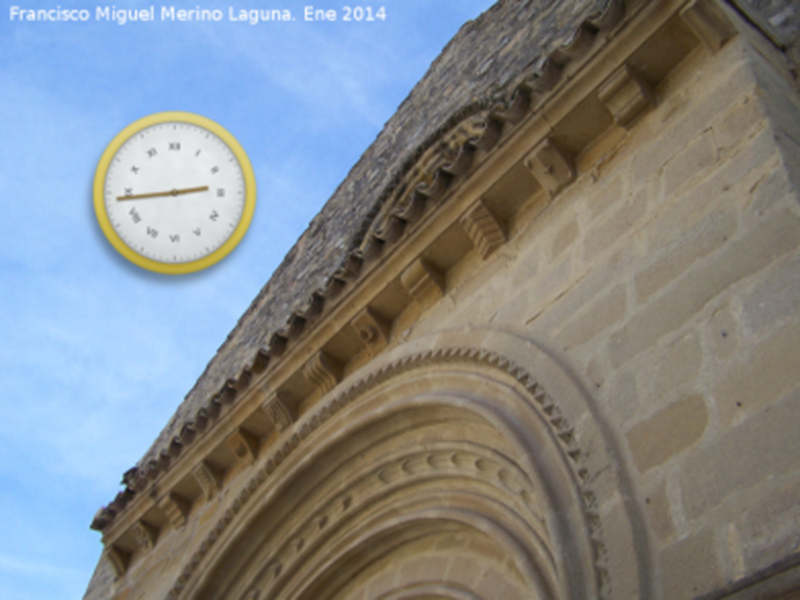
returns {"hour": 2, "minute": 44}
